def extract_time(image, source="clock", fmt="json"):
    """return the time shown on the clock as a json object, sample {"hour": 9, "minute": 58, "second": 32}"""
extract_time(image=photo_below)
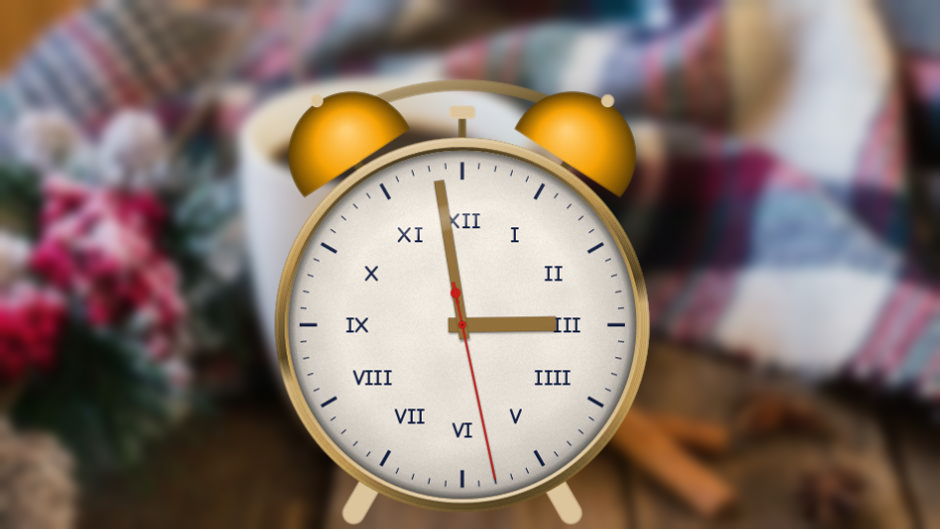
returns {"hour": 2, "minute": 58, "second": 28}
